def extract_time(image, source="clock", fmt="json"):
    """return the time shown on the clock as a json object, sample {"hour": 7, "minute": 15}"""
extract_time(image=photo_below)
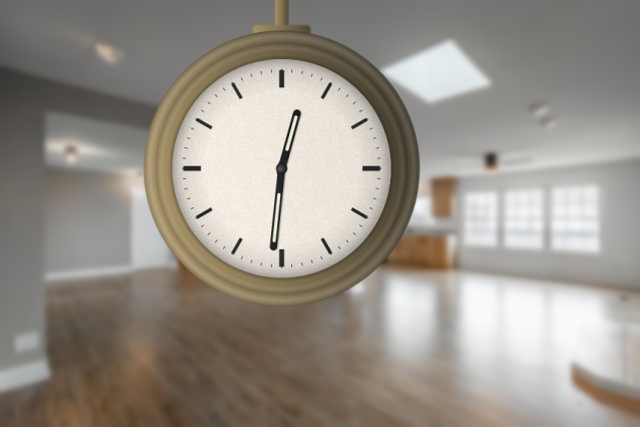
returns {"hour": 12, "minute": 31}
